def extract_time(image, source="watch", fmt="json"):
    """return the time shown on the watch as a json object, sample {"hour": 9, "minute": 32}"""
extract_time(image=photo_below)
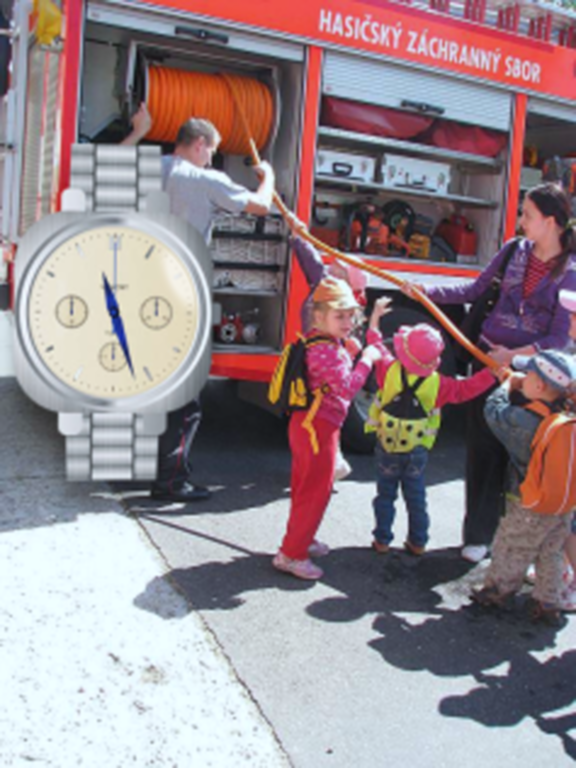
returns {"hour": 11, "minute": 27}
